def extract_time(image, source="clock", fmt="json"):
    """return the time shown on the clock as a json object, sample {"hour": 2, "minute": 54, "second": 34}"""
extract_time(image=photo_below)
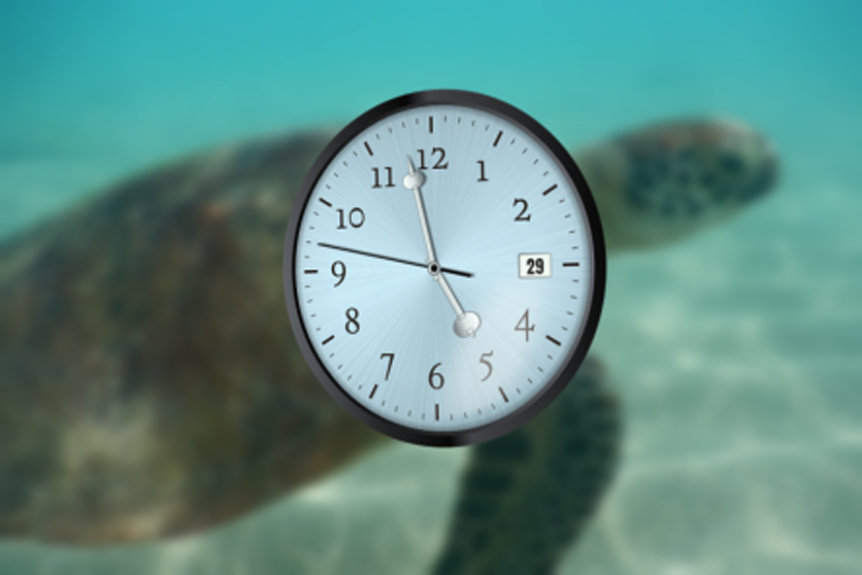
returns {"hour": 4, "minute": 57, "second": 47}
